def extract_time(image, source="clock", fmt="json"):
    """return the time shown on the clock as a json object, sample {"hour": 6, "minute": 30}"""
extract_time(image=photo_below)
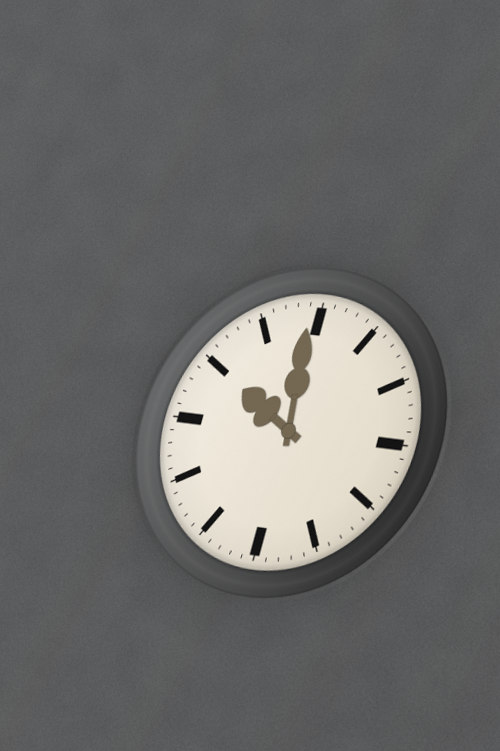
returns {"hour": 9, "minute": 59}
